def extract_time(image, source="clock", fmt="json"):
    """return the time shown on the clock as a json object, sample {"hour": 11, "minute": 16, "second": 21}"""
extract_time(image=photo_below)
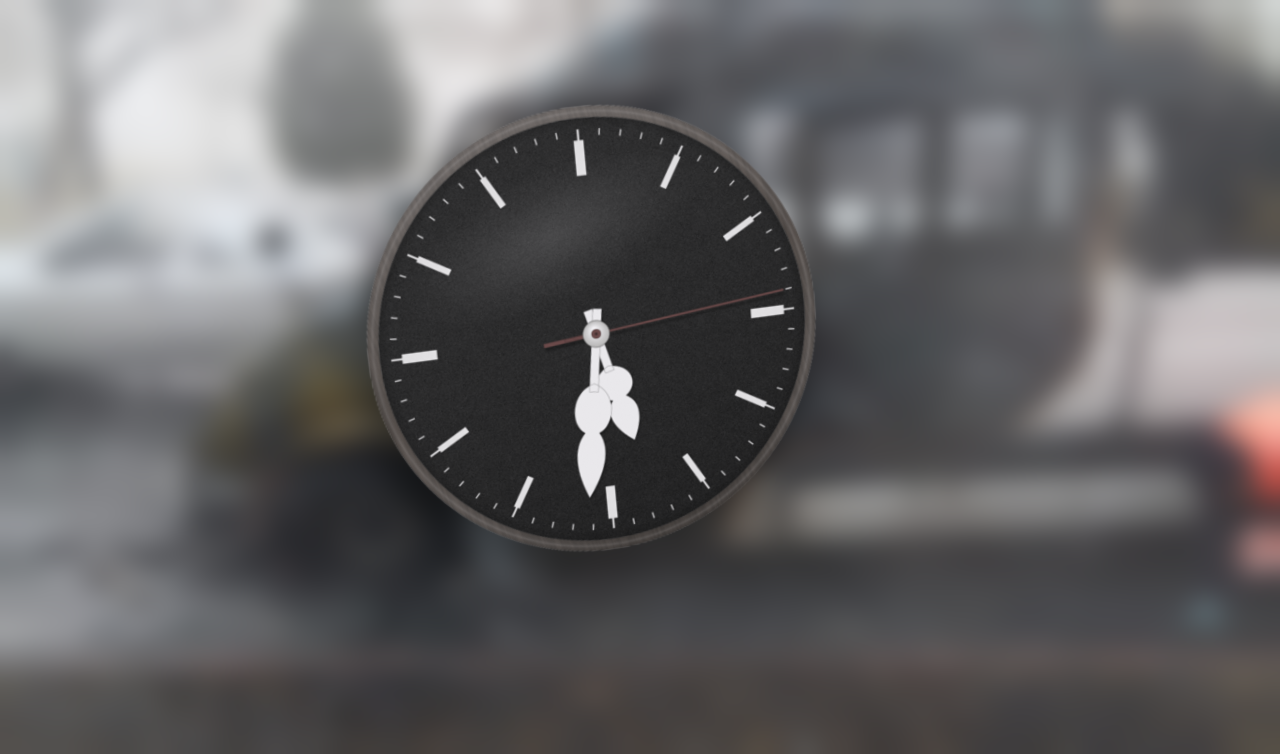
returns {"hour": 5, "minute": 31, "second": 14}
